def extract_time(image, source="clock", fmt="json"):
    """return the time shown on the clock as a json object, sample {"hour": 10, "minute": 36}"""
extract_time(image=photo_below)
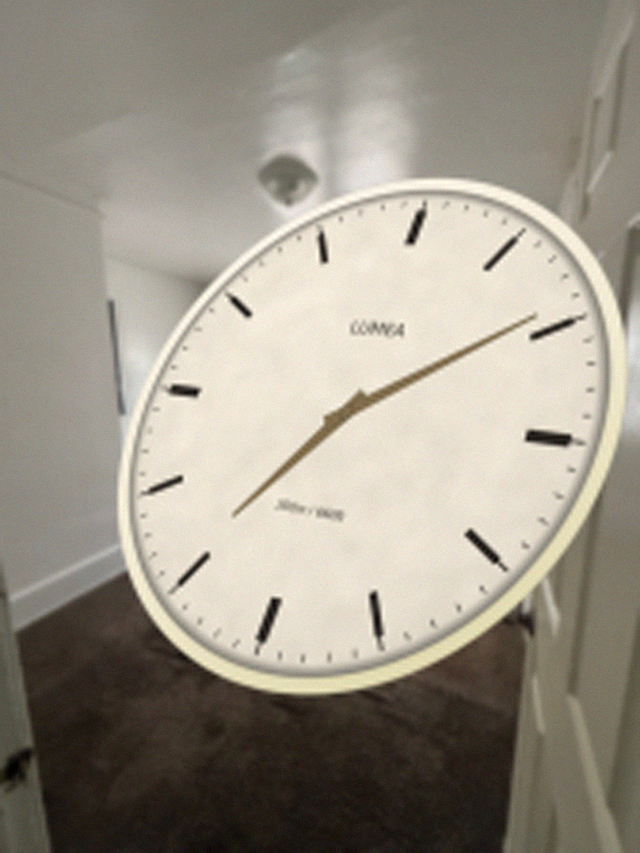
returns {"hour": 7, "minute": 9}
